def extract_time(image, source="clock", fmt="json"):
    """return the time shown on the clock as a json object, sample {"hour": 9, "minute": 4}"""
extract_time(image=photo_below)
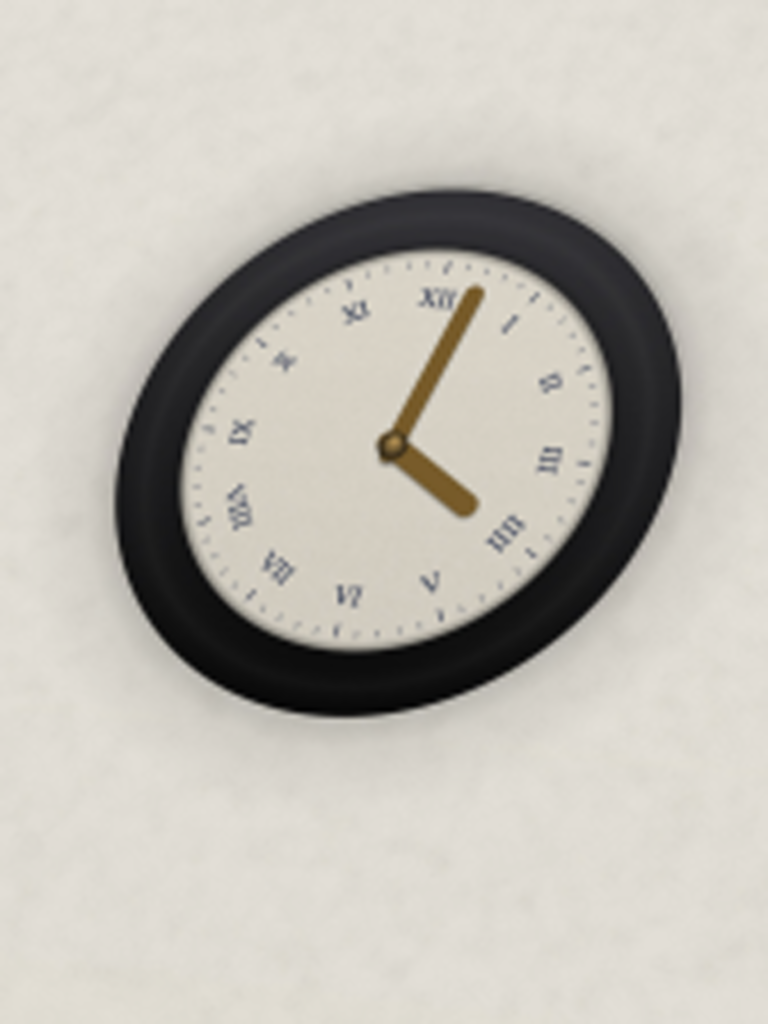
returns {"hour": 4, "minute": 2}
